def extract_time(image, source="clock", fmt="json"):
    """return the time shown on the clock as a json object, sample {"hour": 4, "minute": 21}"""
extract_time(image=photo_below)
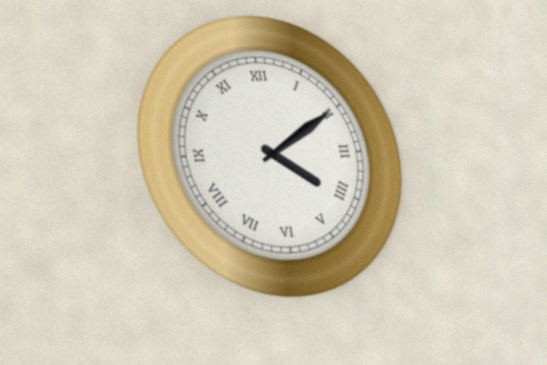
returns {"hour": 4, "minute": 10}
